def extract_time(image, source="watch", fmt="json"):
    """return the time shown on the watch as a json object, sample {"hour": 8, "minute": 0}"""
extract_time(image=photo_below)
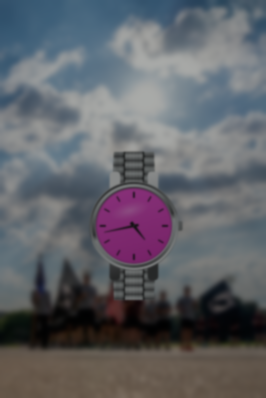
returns {"hour": 4, "minute": 43}
